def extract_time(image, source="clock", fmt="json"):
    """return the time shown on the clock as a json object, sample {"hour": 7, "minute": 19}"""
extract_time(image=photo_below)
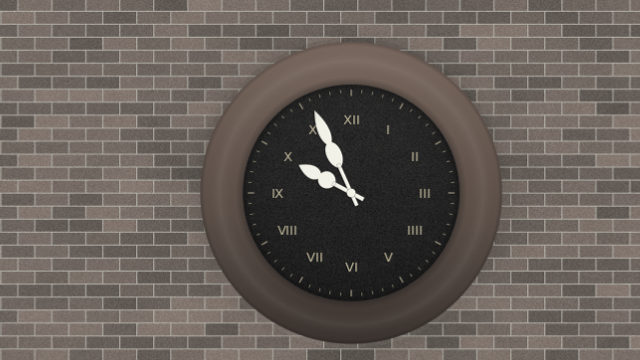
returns {"hour": 9, "minute": 56}
